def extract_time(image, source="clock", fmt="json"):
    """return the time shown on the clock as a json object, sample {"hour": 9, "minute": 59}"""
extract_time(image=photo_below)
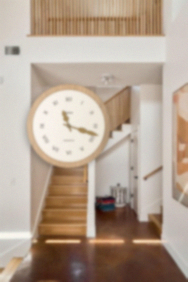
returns {"hour": 11, "minute": 18}
